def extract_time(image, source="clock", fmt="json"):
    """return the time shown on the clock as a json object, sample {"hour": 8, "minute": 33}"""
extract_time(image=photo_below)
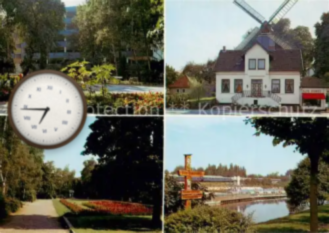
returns {"hour": 6, "minute": 44}
